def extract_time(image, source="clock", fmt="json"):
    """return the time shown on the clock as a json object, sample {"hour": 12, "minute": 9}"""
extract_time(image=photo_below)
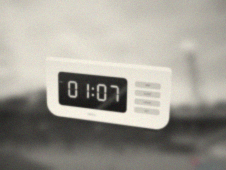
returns {"hour": 1, "minute": 7}
